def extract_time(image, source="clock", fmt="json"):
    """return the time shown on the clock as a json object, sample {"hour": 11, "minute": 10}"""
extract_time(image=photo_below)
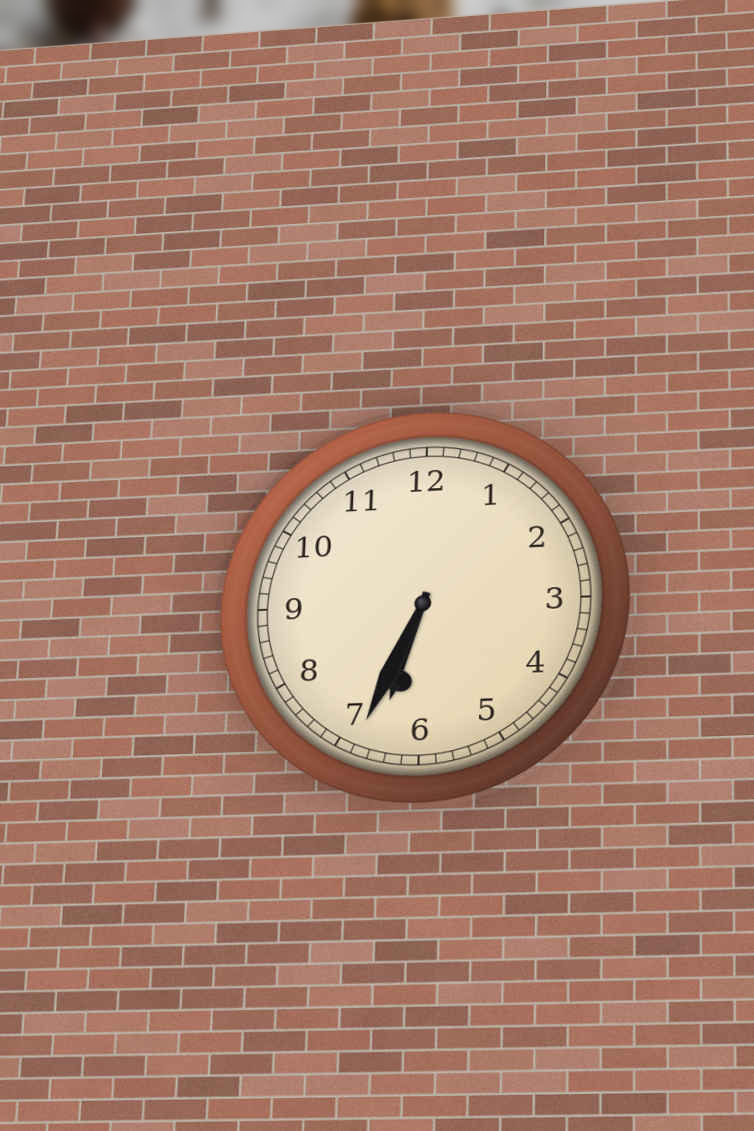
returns {"hour": 6, "minute": 34}
